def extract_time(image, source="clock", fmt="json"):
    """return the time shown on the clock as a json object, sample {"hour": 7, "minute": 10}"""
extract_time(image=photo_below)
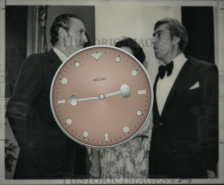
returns {"hour": 2, "minute": 45}
